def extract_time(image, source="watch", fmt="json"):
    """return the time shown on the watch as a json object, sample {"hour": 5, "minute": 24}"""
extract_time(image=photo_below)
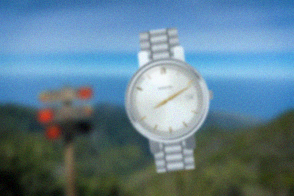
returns {"hour": 8, "minute": 11}
